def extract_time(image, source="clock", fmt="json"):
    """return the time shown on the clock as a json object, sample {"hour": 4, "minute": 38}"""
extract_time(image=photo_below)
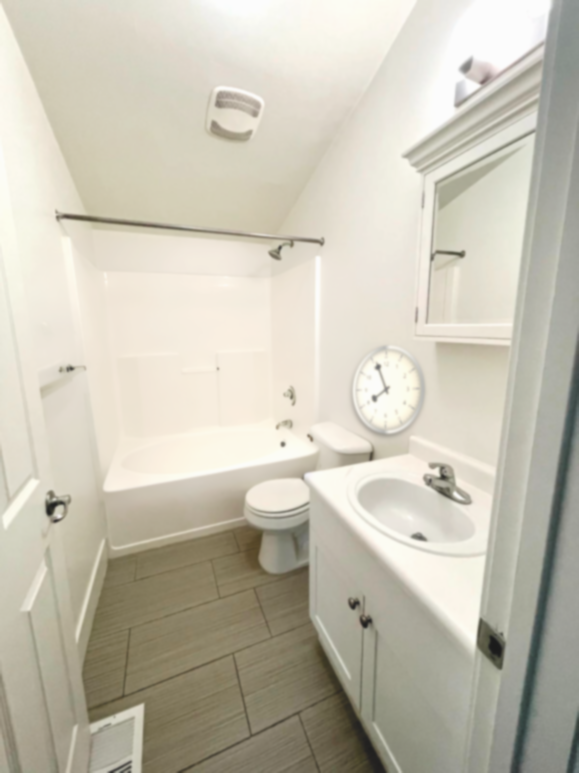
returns {"hour": 7, "minute": 56}
